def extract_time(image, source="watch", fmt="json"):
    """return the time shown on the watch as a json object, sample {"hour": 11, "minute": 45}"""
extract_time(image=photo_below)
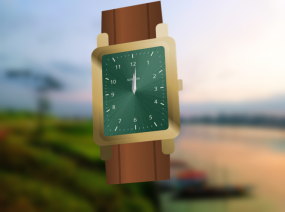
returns {"hour": 12, "minute": 1}
